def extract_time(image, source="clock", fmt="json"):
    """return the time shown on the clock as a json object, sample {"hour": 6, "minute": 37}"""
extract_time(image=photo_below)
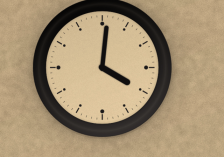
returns {"hour": 4, "minute": 1}
